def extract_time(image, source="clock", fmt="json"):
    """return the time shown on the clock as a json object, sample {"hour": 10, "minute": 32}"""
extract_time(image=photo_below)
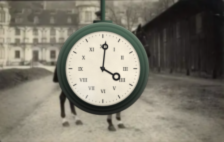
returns {"hour": 4, "minute": 1}
